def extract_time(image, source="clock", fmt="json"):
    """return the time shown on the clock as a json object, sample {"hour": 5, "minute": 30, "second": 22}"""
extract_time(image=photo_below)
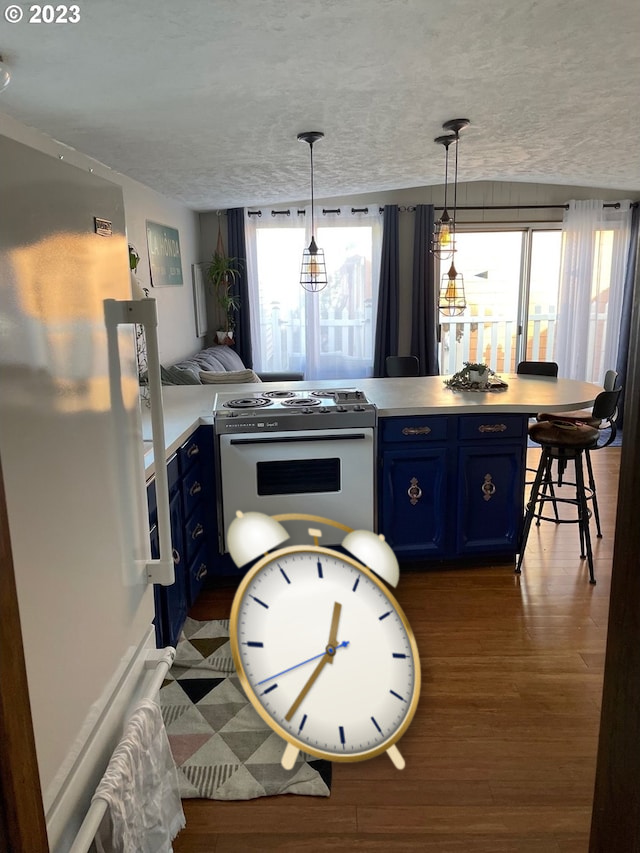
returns {"hour": 12, "minute": 36, "second": 41}
